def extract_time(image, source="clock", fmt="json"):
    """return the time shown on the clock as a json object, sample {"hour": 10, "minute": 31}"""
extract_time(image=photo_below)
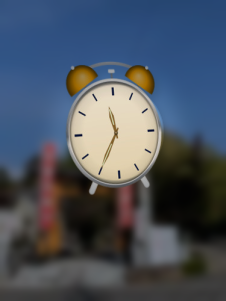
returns {"hour": 11, "minute": 35}
